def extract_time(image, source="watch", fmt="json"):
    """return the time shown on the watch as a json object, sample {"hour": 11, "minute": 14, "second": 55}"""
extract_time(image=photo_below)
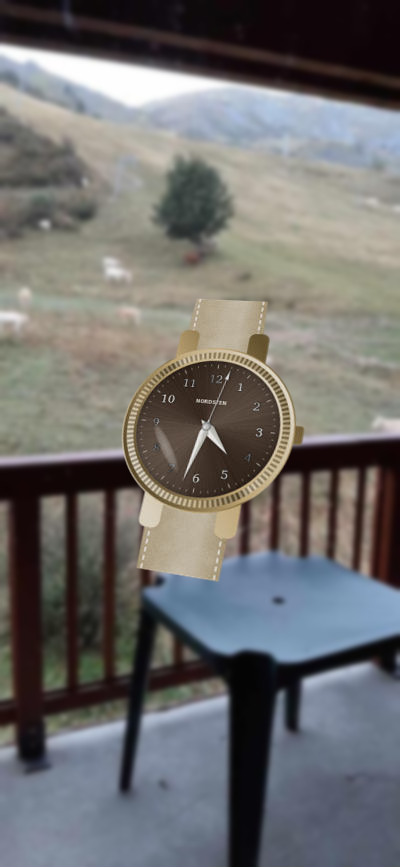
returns {"hour": 4, "minute": 32, "second": 2}
